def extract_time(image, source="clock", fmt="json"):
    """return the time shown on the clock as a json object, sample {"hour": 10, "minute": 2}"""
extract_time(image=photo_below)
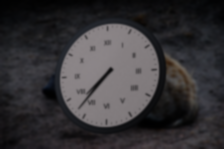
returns {"hour": 7, "minute": 37}
